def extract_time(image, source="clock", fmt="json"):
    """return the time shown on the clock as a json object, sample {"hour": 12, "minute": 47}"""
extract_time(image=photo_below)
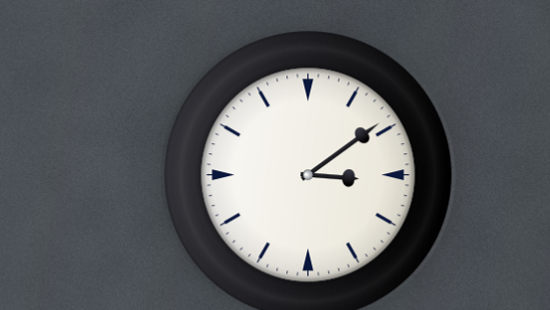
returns {"hour": 3, "minute": 9}
